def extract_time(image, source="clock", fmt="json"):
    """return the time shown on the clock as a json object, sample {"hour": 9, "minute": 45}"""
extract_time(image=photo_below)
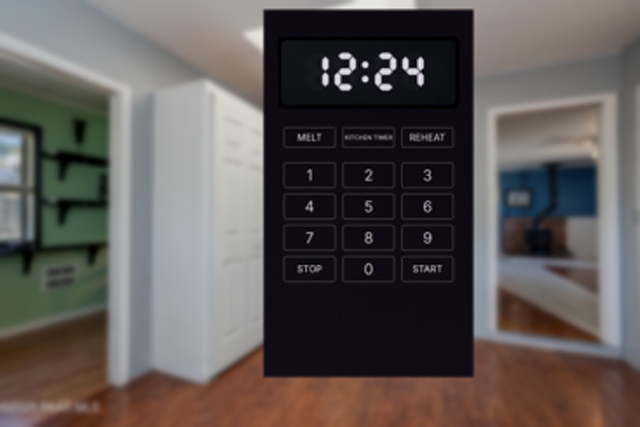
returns {"hour": 12, "minute": 24}
